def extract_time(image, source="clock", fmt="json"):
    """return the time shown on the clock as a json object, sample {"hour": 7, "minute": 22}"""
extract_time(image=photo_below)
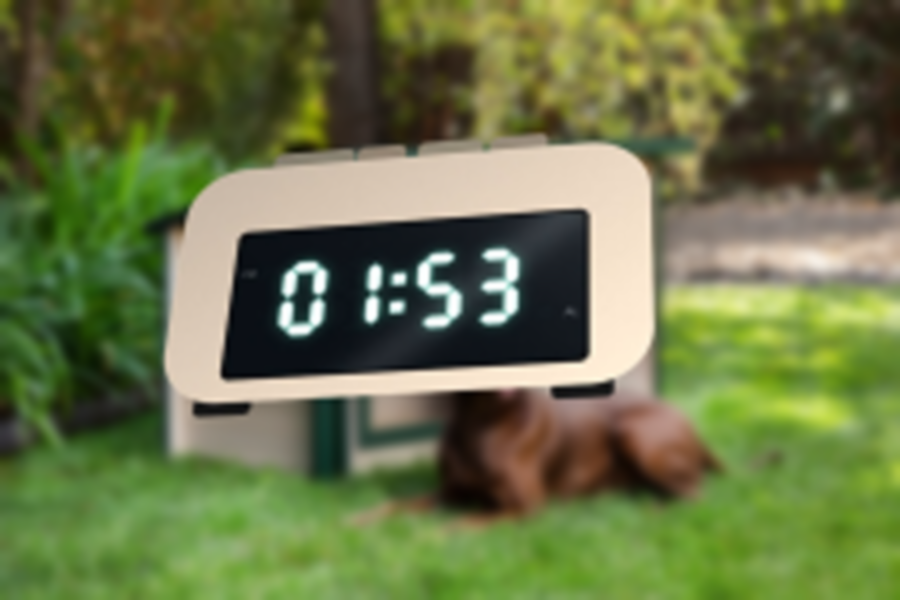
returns {"hour": 1, "minute": 53}
